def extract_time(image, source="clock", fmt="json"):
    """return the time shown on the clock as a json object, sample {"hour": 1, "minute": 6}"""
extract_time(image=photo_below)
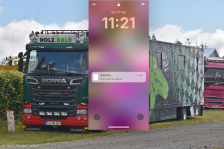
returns {"hour": 11, "minute": 21}
